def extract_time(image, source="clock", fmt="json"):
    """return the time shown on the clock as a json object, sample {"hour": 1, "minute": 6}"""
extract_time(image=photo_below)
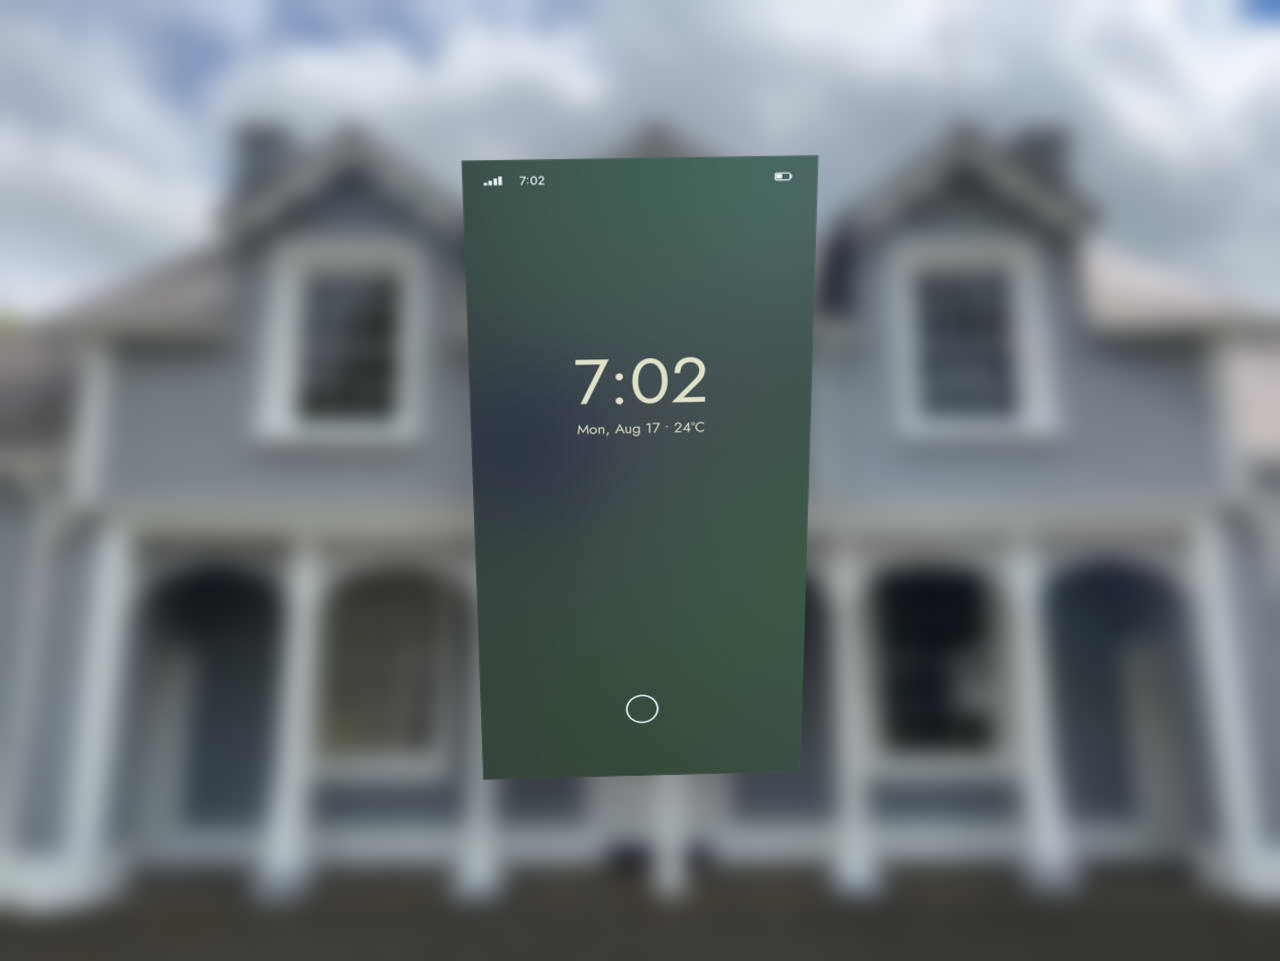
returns {"hour": 7, "minute": 2}
